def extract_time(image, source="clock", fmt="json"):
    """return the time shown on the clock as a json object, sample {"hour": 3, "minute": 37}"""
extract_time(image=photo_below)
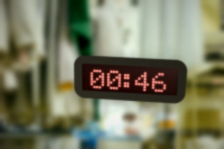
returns {"hour": 0, "minute": 46}
